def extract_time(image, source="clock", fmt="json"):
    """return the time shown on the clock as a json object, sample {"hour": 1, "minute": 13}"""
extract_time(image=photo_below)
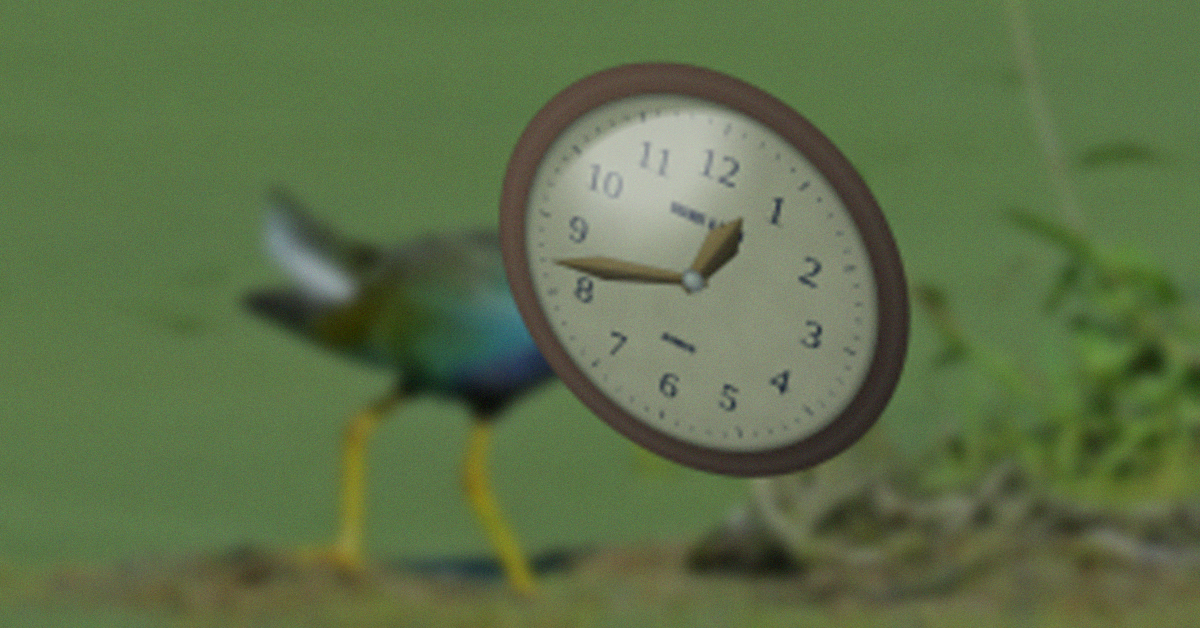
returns {"hour": 12, "minute": 42}
